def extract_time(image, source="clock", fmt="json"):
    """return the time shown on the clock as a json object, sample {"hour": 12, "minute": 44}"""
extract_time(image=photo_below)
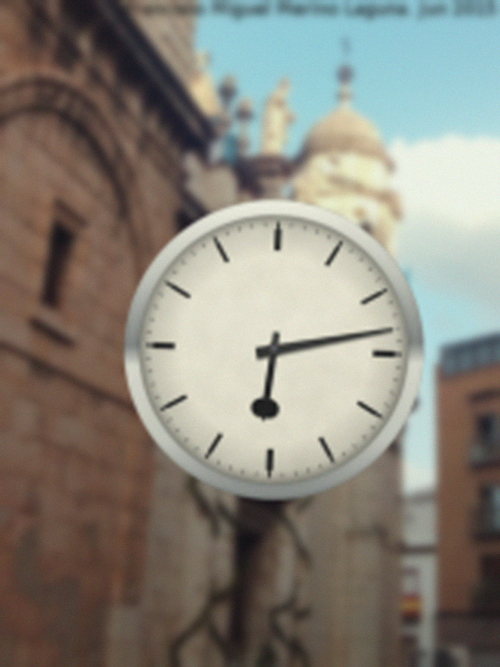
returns {"hour": 6, "minute": 13}
